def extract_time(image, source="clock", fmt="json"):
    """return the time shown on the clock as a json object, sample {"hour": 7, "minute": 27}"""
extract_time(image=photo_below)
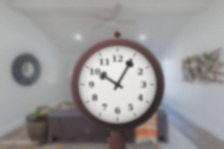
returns {"hour": 10, "minute": 5}
